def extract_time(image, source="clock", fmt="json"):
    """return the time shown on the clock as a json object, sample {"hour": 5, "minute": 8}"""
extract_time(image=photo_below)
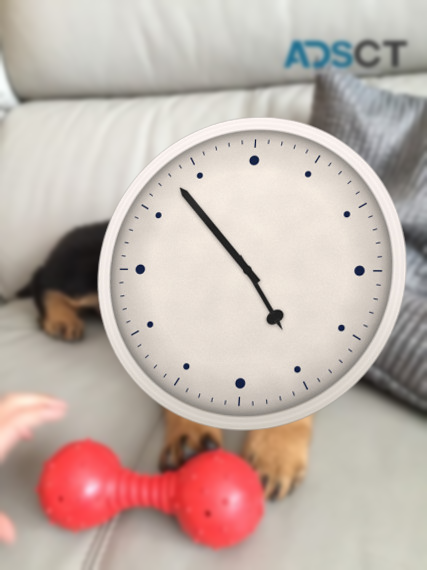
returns {"hour": 4, "minute": 53}
